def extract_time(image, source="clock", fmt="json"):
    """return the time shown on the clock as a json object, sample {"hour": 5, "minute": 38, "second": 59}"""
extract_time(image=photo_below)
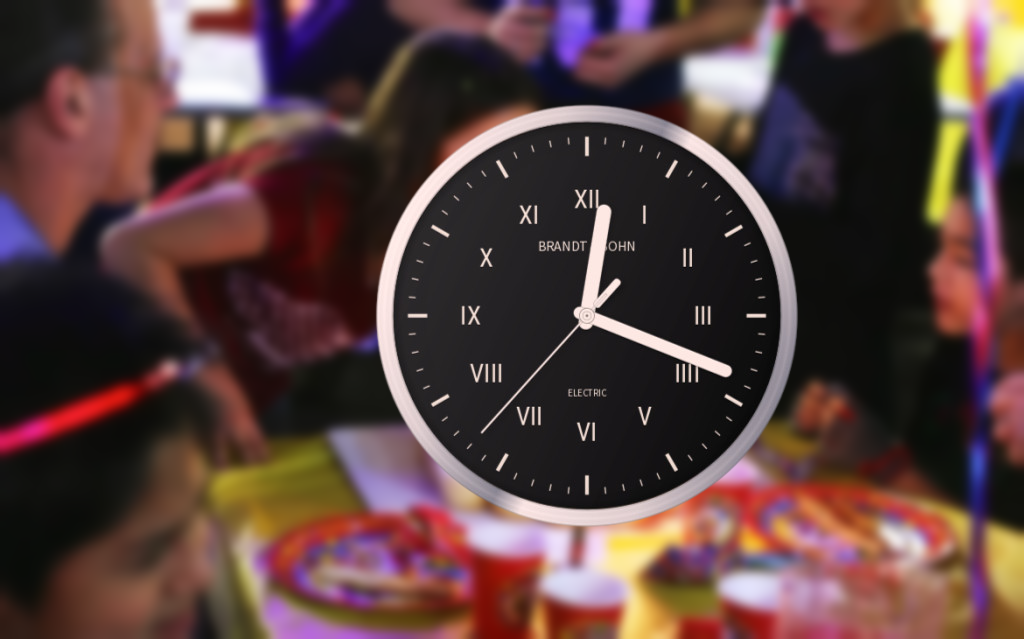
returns {"hour": 12, "minute": 18, "second": 37}
